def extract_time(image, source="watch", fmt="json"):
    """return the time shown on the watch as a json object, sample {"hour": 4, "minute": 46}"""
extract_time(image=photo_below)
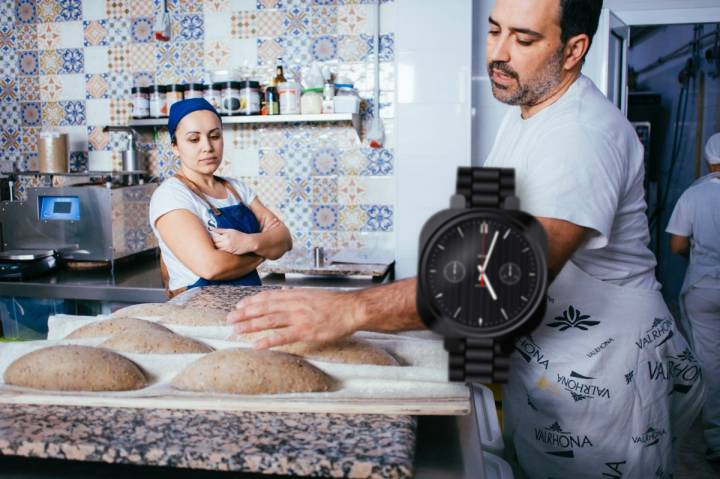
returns {"hour": 5, "minute": 3}
